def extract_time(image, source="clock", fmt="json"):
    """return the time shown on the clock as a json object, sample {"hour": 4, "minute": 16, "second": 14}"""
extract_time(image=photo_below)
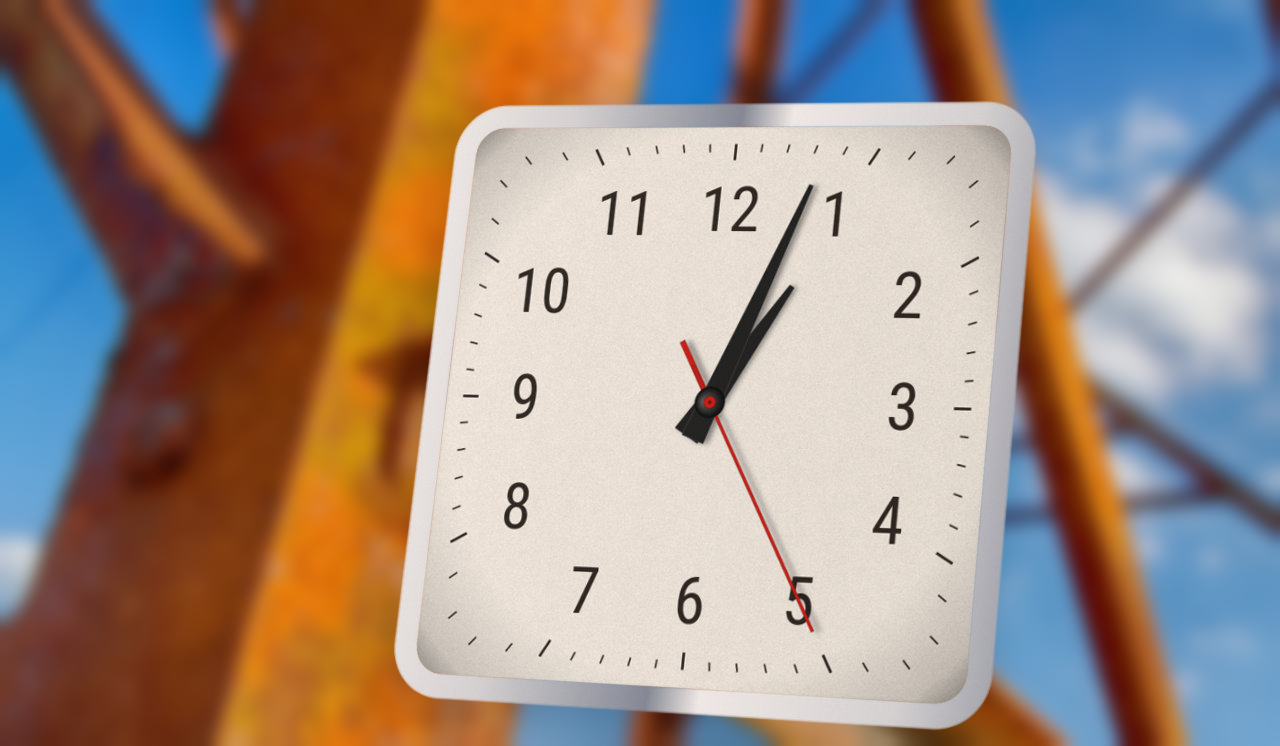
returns {"hour": 1, "minute": 3, "second": 25}
